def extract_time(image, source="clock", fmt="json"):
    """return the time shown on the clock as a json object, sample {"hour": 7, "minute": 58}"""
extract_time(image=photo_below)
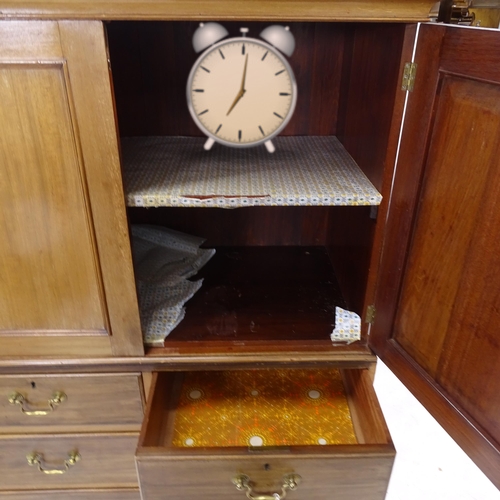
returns {"hour": 7, "minute": 1}
